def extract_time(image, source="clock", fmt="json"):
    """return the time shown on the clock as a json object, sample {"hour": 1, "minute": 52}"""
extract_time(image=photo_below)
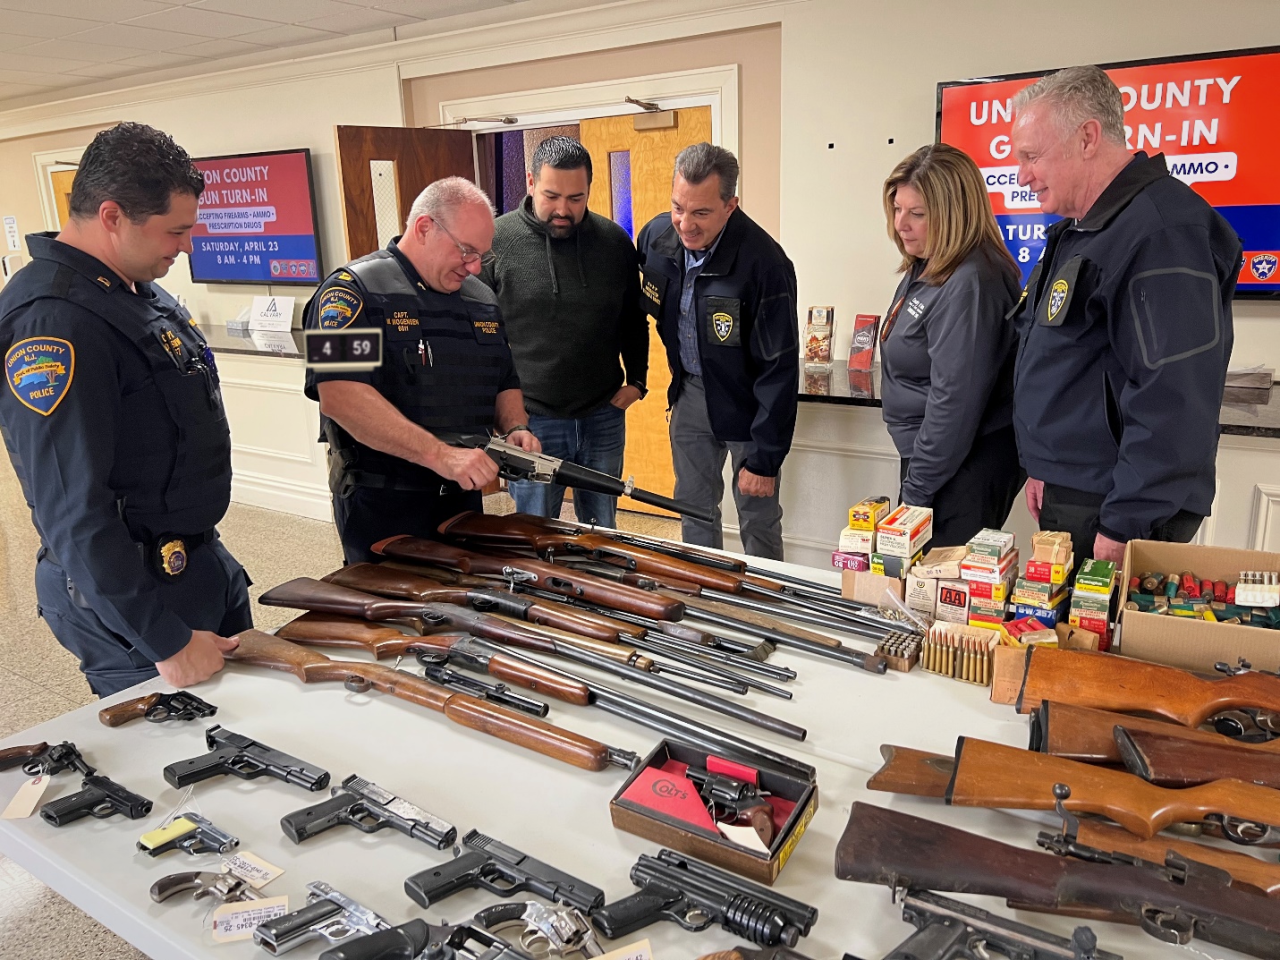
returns {"hour": 4, "minute": 59}
